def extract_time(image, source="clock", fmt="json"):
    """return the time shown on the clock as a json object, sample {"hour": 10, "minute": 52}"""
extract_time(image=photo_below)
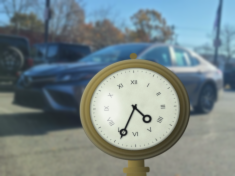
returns {"hour": 4, "minute": 34}
